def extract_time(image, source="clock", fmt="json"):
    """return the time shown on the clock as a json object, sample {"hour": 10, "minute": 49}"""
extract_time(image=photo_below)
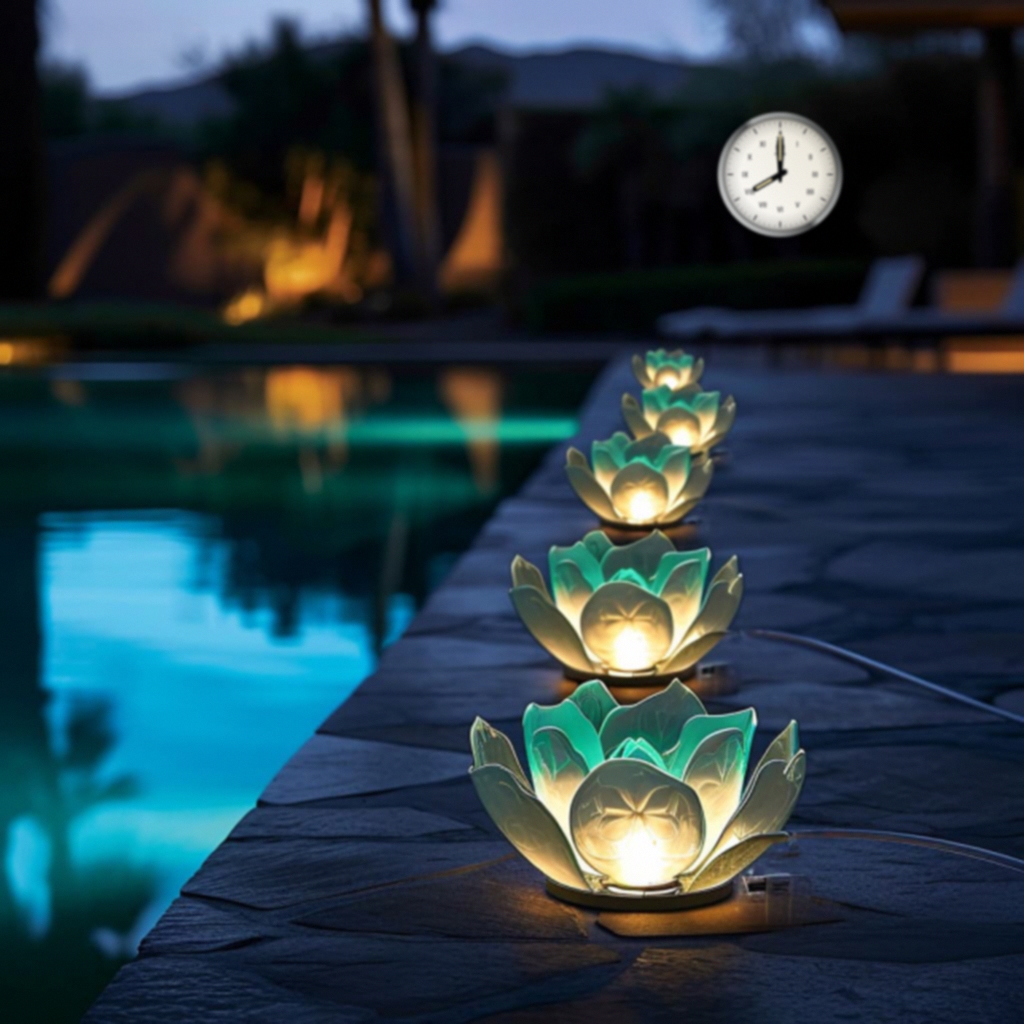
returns {"hour": 8, "minute": 0}
